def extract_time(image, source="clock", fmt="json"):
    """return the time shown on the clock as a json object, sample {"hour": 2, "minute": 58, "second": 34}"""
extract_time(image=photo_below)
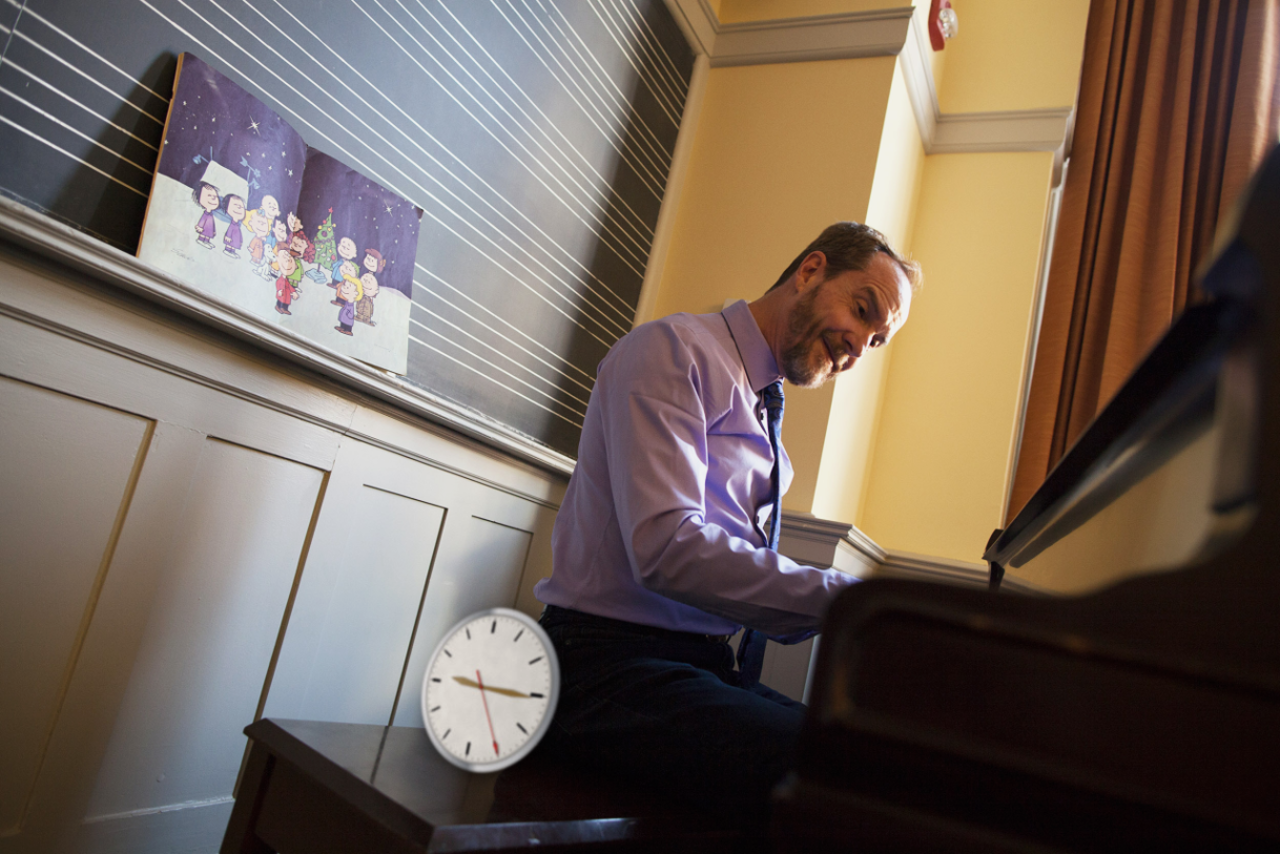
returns {"hour": 9, "minute": 15, "second": 25}
